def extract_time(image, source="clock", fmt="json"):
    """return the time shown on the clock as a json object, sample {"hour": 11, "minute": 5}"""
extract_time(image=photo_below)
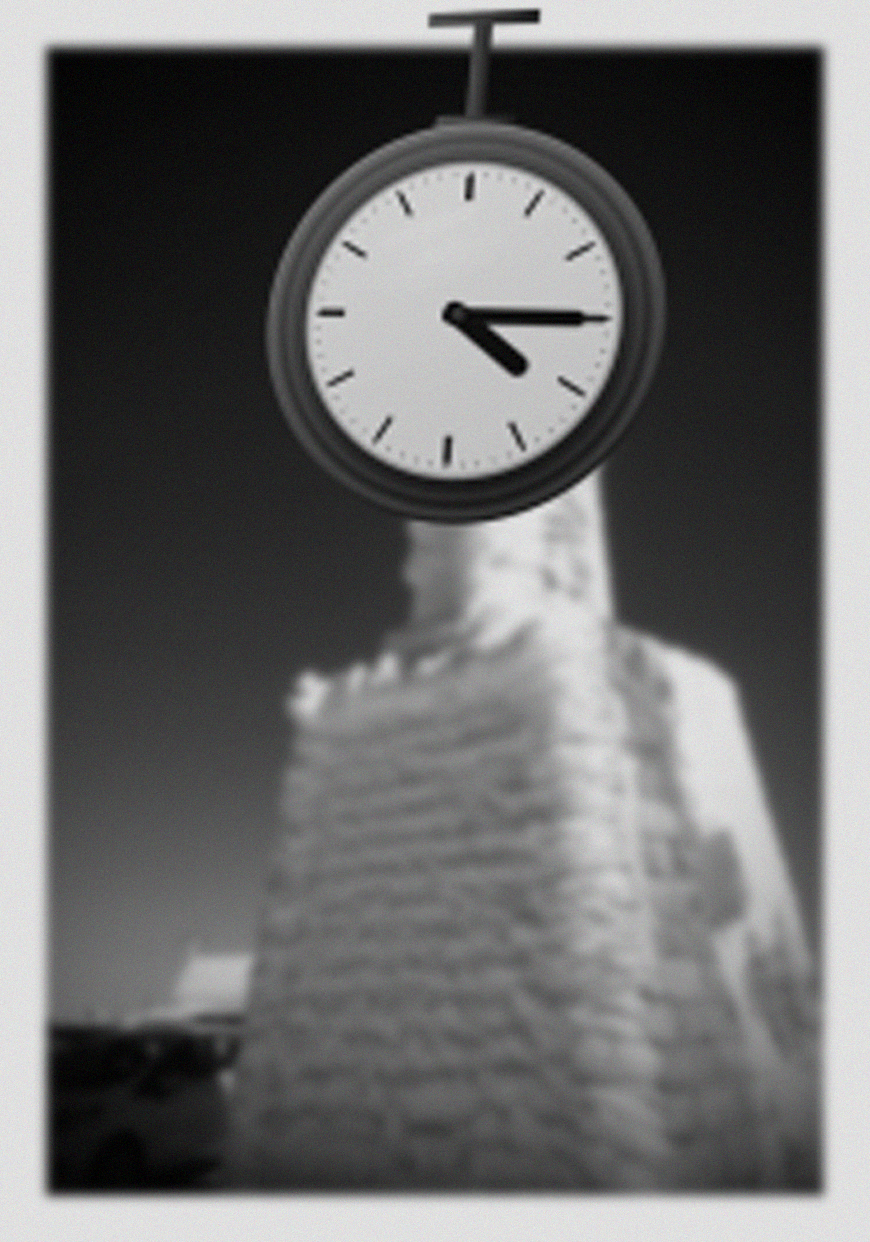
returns {"hour": 4, "minute": 15}
